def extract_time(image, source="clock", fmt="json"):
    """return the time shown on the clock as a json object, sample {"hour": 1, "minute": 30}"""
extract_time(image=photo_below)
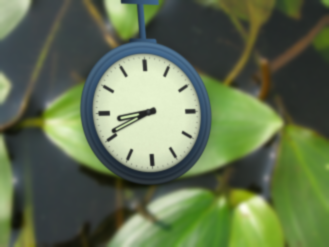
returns {"hour": 8, "minute": 41}
